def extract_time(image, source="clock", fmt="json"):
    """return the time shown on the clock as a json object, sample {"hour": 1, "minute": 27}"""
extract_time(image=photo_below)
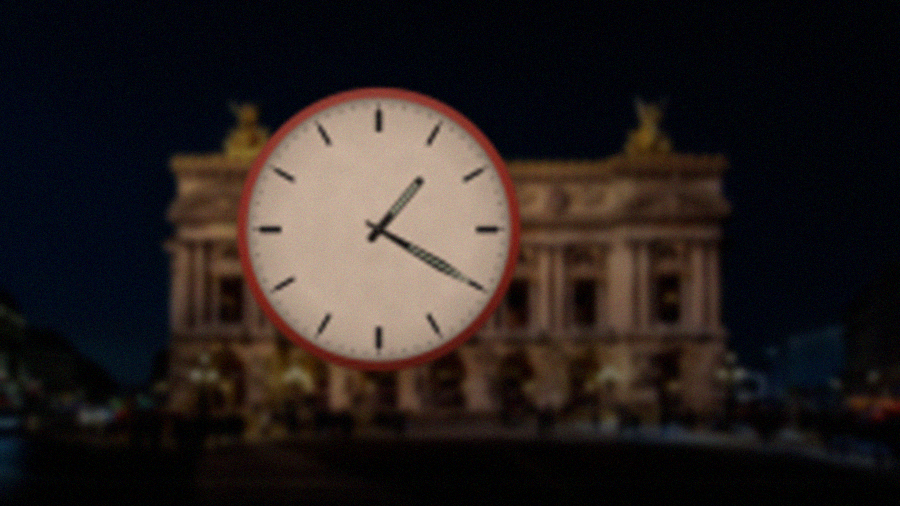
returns {"hour": 1, "minute": 20}
